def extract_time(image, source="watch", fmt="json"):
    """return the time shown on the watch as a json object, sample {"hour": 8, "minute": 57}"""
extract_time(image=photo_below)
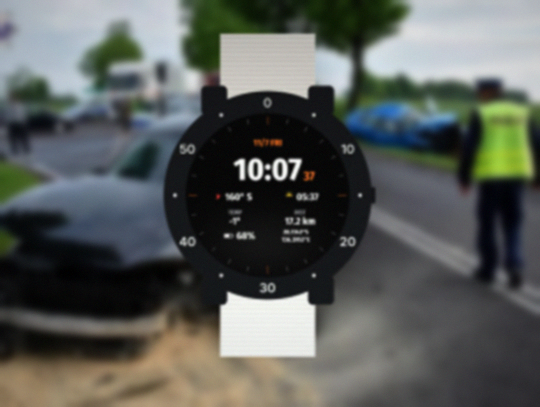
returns {"hour": 10, "minute": 7}
